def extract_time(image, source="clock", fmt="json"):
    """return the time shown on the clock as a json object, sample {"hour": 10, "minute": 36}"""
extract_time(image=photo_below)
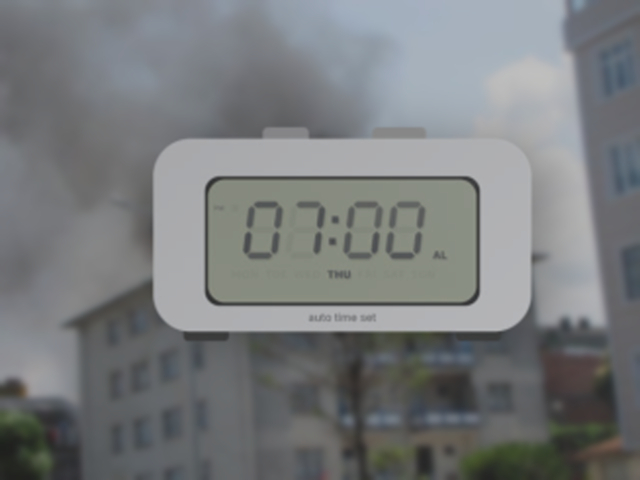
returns {"hour": 7, "minute": 0}
